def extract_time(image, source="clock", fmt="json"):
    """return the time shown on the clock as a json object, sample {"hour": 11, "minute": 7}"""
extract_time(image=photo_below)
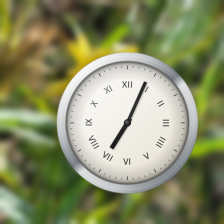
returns {"hour": 7, "minute": 4}
